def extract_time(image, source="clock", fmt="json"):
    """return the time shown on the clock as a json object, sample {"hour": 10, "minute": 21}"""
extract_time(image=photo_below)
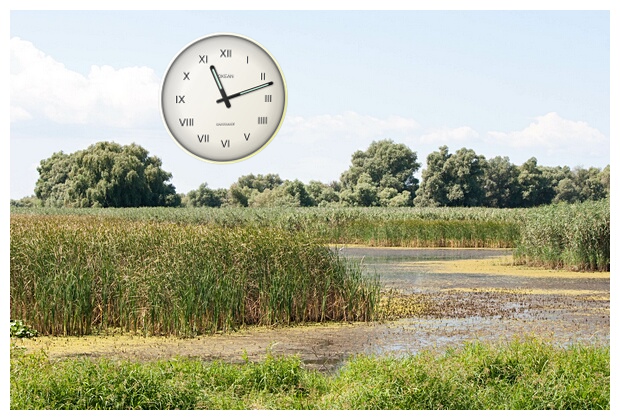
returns {"hour": 11, "minute": 12}
